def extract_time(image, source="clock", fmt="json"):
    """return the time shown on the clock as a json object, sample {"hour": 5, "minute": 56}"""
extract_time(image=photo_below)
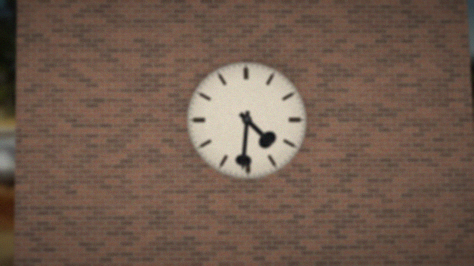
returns {"hour": 4, "minute": 31}
